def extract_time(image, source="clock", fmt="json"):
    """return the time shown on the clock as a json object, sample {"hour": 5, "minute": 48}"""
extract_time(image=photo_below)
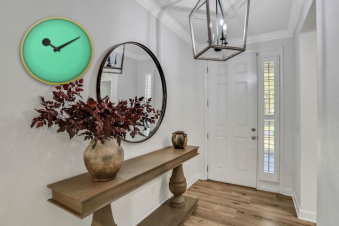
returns {"hour": 10, "minute": 10}
